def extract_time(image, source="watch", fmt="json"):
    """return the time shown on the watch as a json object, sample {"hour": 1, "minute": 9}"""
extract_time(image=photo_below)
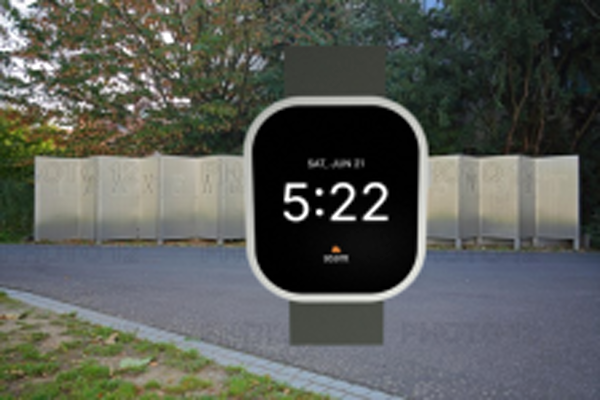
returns {"hour": 5, "minute": 22}
